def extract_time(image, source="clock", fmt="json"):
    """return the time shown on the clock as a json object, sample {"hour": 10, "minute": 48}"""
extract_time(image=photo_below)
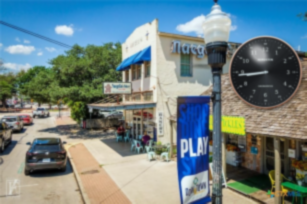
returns {"hour": 8, "minute": 44}
